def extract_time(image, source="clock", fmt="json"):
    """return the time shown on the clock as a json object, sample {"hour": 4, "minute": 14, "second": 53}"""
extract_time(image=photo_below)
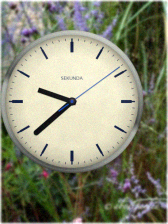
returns {"hour": 9, "minute": 38, "second": 9}
